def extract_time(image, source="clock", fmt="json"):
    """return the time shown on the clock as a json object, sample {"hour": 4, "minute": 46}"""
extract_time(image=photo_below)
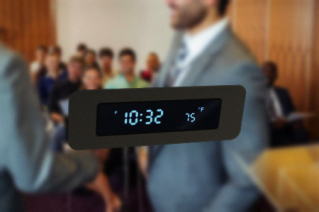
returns {"hour": 10, "minute": 32}
